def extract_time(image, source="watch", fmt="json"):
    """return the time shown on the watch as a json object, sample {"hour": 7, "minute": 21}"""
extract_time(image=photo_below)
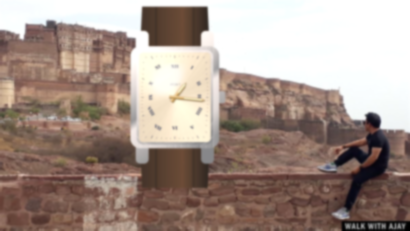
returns {"hour": 1, "minute": 16}
